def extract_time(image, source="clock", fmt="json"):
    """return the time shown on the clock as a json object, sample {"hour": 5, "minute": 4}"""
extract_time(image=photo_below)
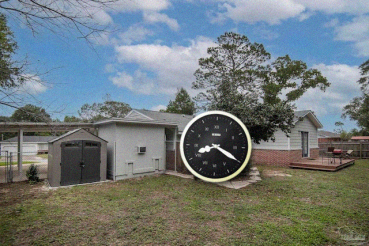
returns {"hour": 8, "minute": 20}
